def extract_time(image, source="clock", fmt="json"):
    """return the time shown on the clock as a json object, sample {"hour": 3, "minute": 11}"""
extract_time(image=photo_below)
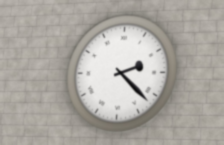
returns {"hour": 2, "minute": 22}
